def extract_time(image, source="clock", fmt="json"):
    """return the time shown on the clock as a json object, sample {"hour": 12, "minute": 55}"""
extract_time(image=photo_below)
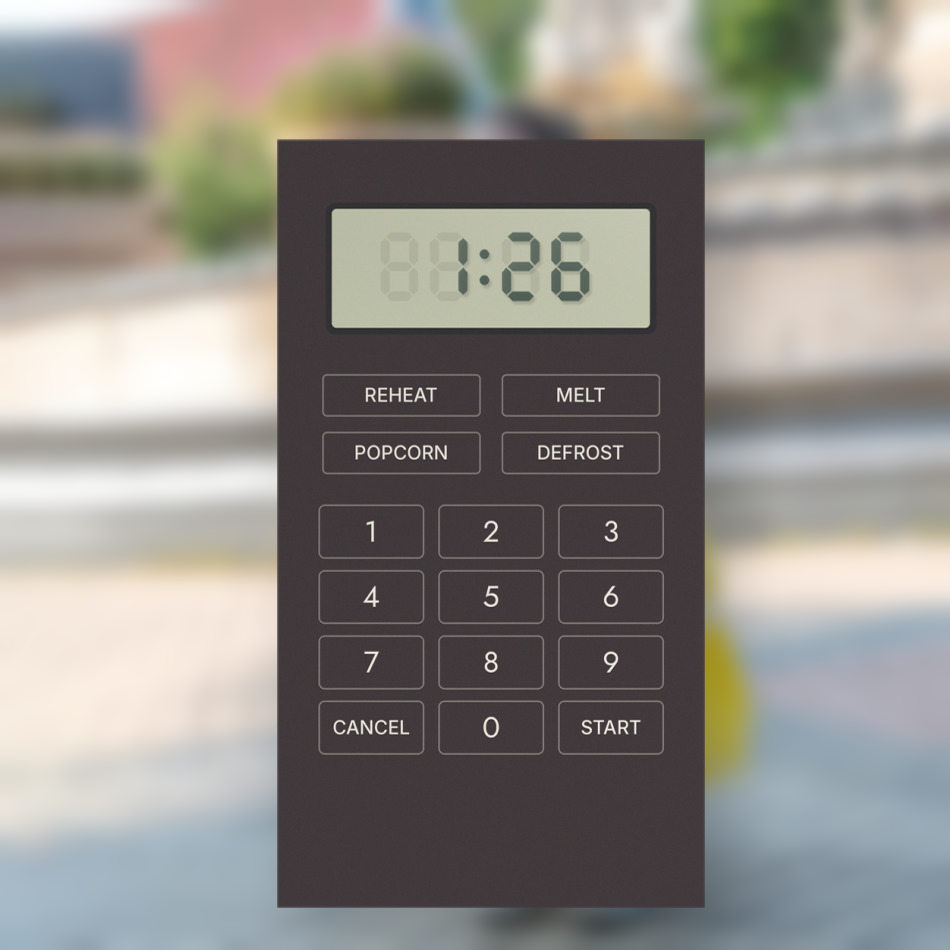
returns {"hour": 1, "minute": 26}
